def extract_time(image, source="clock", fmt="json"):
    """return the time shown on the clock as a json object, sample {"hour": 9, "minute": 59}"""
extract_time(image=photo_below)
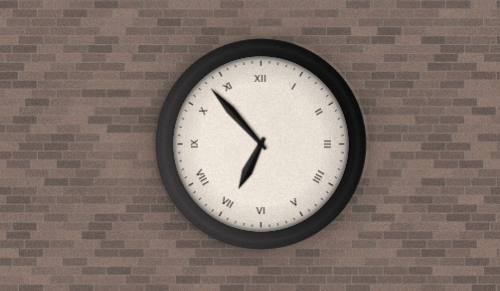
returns {"hour": 6, "minute": 53}
